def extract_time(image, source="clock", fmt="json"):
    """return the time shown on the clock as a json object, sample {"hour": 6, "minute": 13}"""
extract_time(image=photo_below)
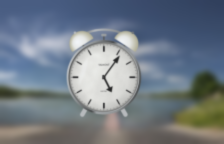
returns {"hour": 5, "minute": 6}
